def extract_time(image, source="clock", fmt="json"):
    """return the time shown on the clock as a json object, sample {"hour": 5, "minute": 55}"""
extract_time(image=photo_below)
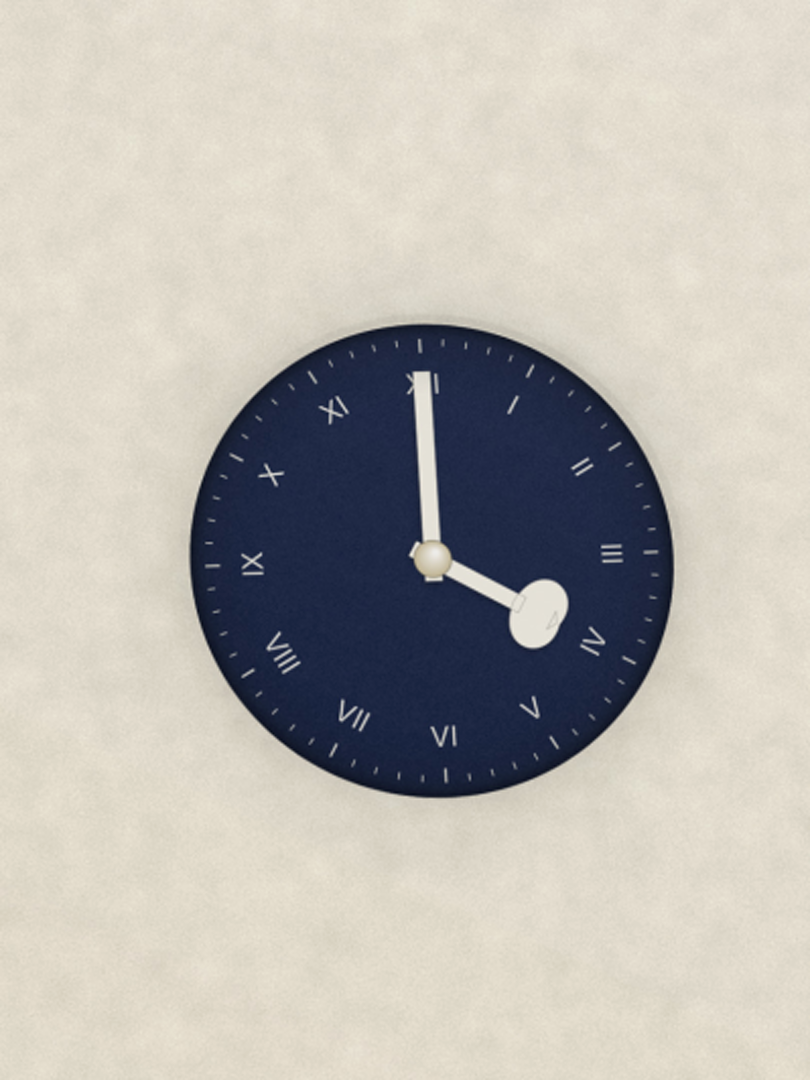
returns {"hour": 4, "minute": 0}
